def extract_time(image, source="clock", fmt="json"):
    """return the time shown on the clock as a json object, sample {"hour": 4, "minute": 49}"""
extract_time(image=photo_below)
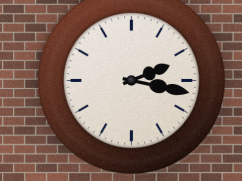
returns {"hour": 2, "minute": 17}
